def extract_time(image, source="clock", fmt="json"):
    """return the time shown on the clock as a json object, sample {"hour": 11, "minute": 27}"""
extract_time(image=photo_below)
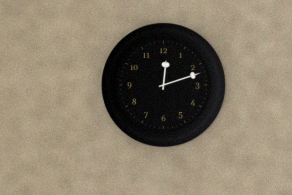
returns {"hour": 12, "minute": 12}
